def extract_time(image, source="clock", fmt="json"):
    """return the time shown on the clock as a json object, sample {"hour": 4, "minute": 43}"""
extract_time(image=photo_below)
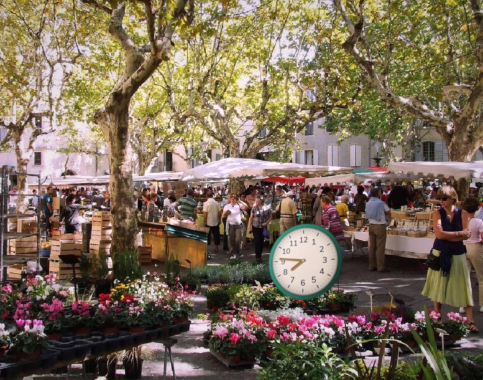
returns {"hour": 7, "minute": 46}
